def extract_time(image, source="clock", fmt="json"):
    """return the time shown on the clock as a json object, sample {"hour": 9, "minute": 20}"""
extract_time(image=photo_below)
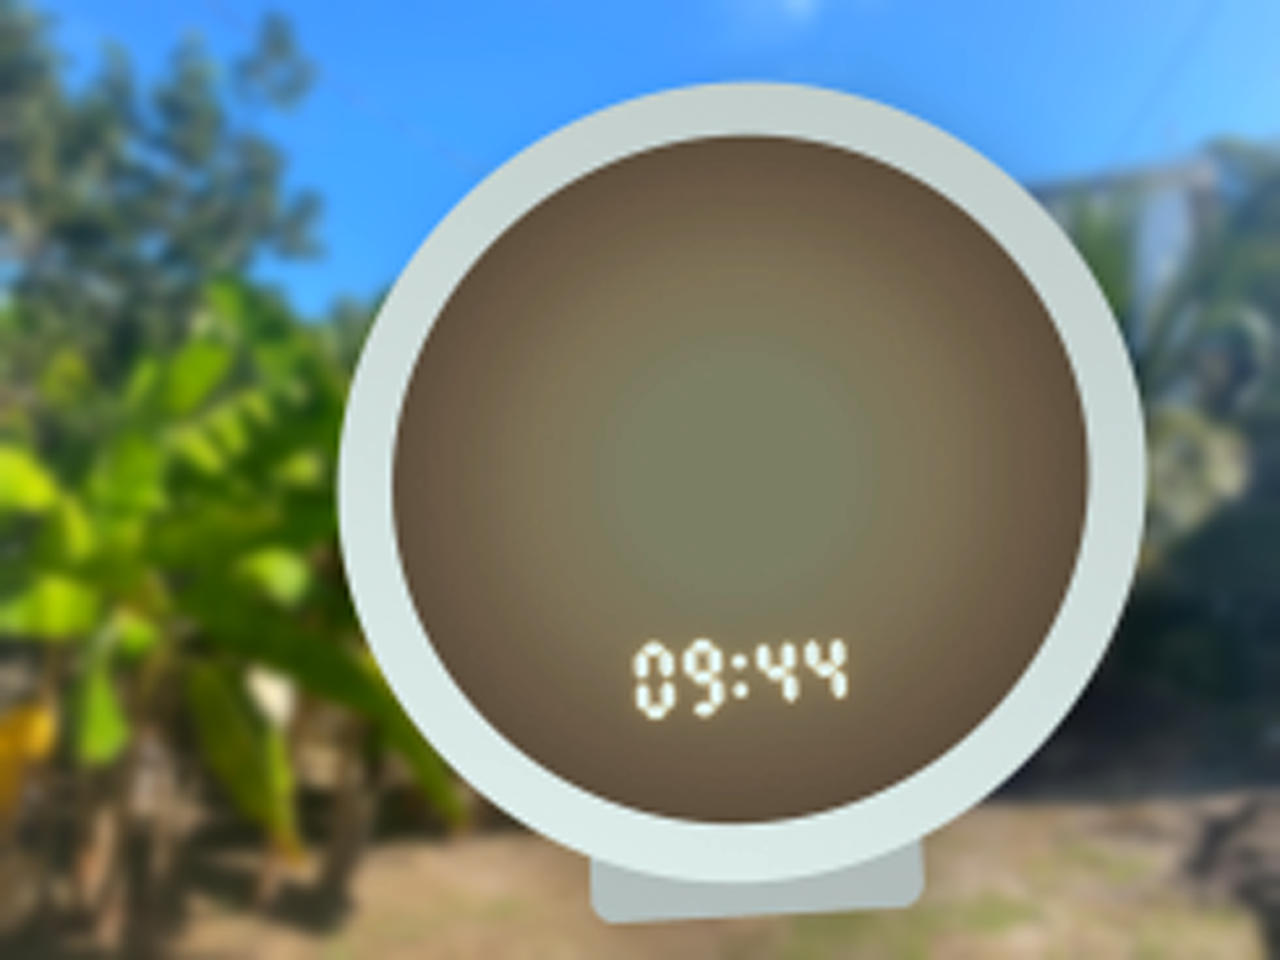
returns {"hour": 9, "minute": 44}
